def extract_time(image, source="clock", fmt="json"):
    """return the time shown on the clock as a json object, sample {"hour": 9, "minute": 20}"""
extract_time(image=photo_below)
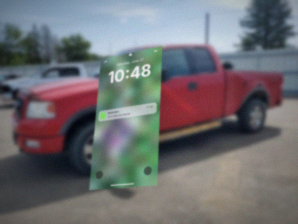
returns {"hour": 10, "minute": 48}
